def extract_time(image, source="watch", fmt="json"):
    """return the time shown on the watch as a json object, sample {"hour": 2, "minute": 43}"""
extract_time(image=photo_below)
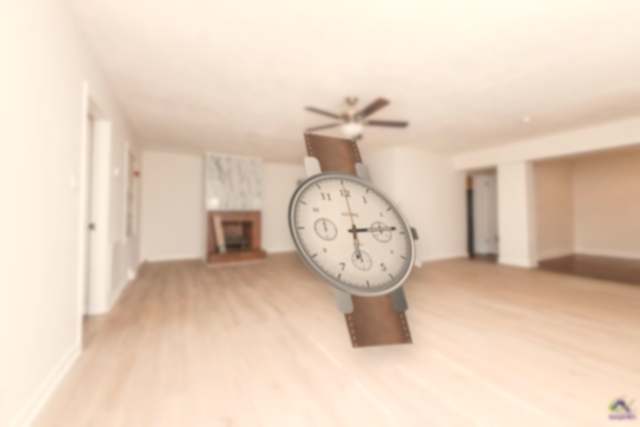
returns {"hour": 6, "minute": 14}
